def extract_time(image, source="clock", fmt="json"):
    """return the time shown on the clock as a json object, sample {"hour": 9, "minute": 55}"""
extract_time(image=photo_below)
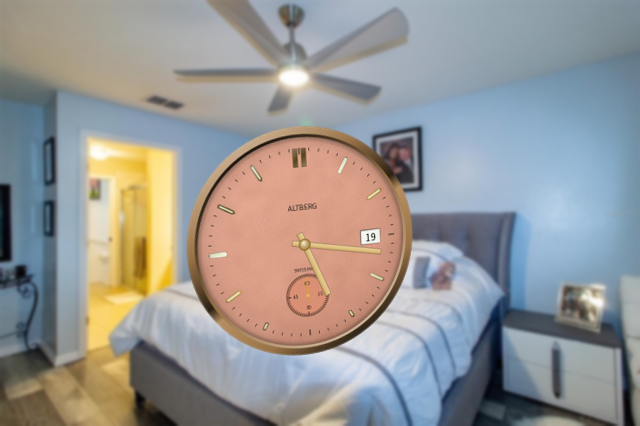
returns {"hour": 5, "minute": 17}
